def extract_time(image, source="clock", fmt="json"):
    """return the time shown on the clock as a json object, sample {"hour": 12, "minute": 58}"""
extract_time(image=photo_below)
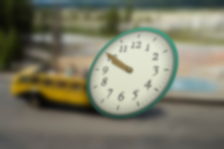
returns {"hour": 9, "minute": 50}
